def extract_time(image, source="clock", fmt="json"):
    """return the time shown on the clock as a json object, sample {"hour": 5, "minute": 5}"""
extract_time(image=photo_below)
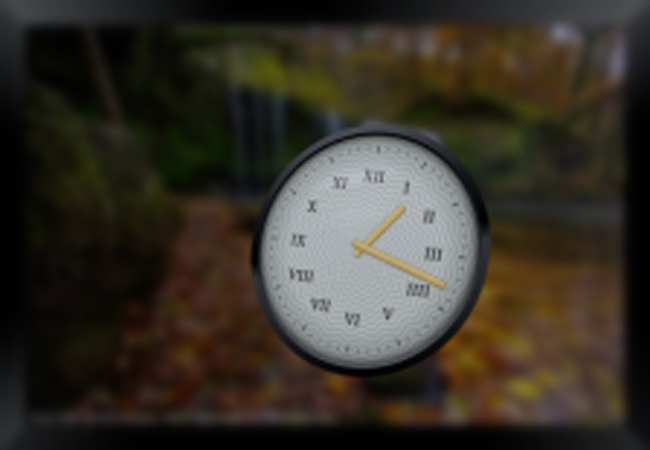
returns {"hour": 1, "minute": 18}
